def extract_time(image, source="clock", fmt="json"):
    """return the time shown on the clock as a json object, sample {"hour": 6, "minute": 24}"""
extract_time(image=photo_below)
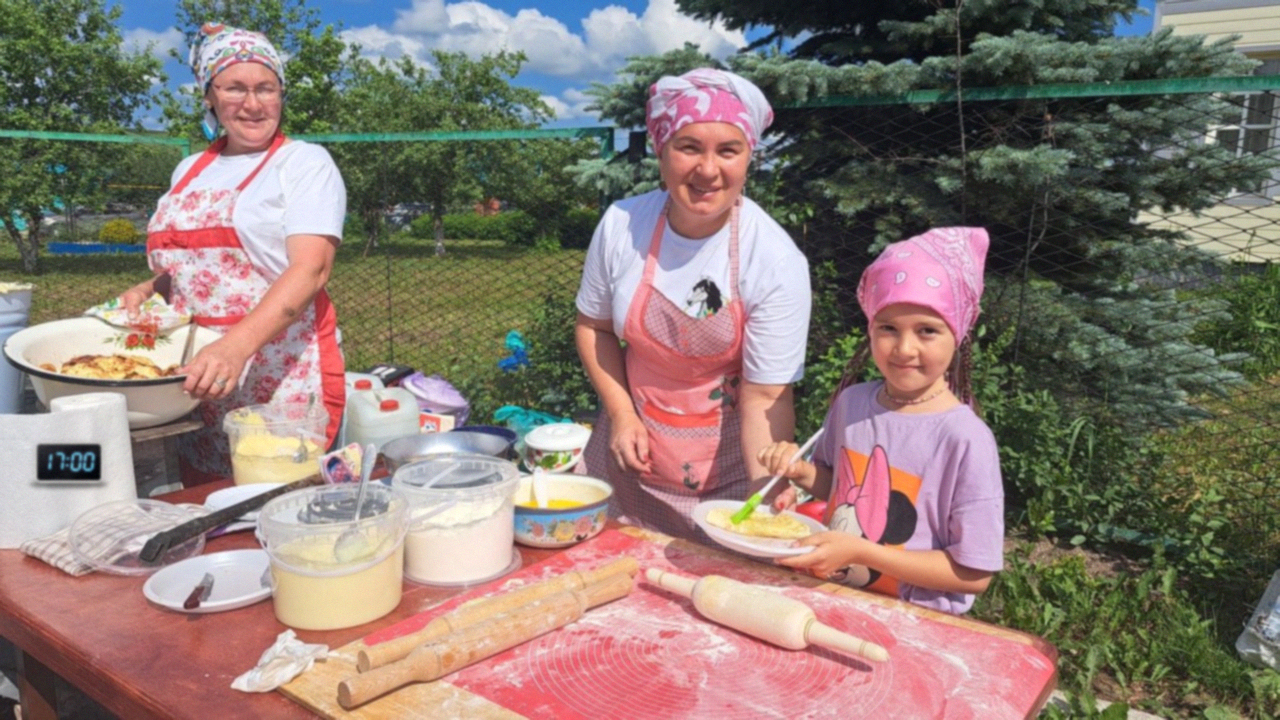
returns {"hour": 17, "minute": 0}
